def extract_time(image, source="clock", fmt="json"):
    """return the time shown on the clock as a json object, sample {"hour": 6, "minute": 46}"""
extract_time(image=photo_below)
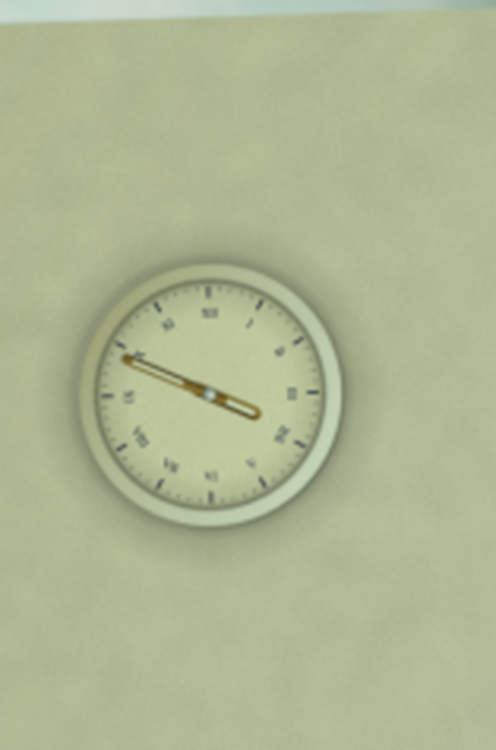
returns {"hour": 3, "minute": 49}
